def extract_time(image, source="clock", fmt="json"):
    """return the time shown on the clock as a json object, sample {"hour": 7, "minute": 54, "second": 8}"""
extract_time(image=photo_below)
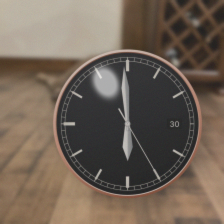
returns {"hour": 5, "minute": 59, "second": 25}
